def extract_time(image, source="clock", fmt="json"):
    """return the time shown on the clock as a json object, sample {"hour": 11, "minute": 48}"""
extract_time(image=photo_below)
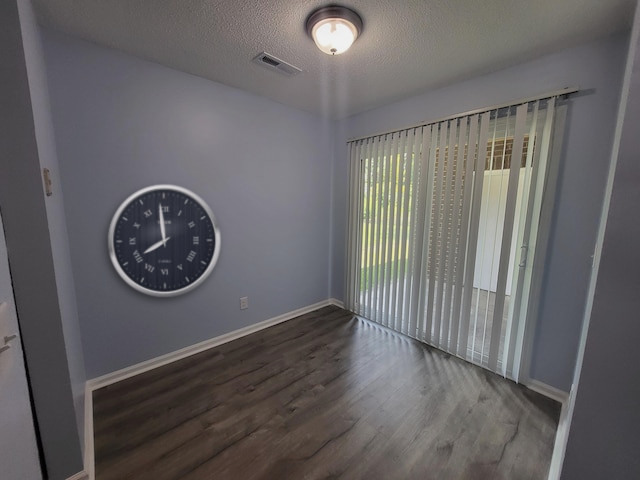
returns {"hour": 7, "minute": 59}
